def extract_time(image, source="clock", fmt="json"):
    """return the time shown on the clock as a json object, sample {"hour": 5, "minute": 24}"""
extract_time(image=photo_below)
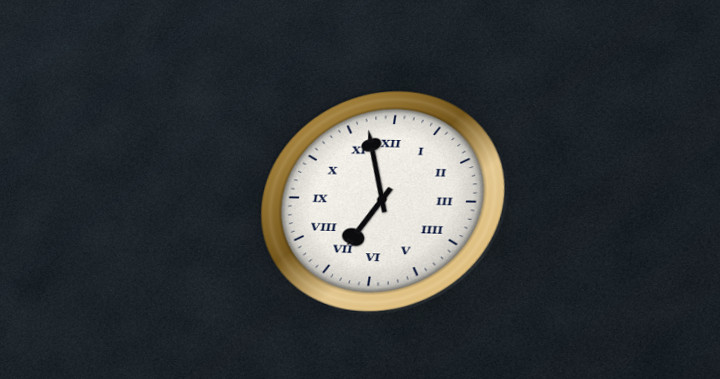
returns {"hour": 6, "minute": 57}
